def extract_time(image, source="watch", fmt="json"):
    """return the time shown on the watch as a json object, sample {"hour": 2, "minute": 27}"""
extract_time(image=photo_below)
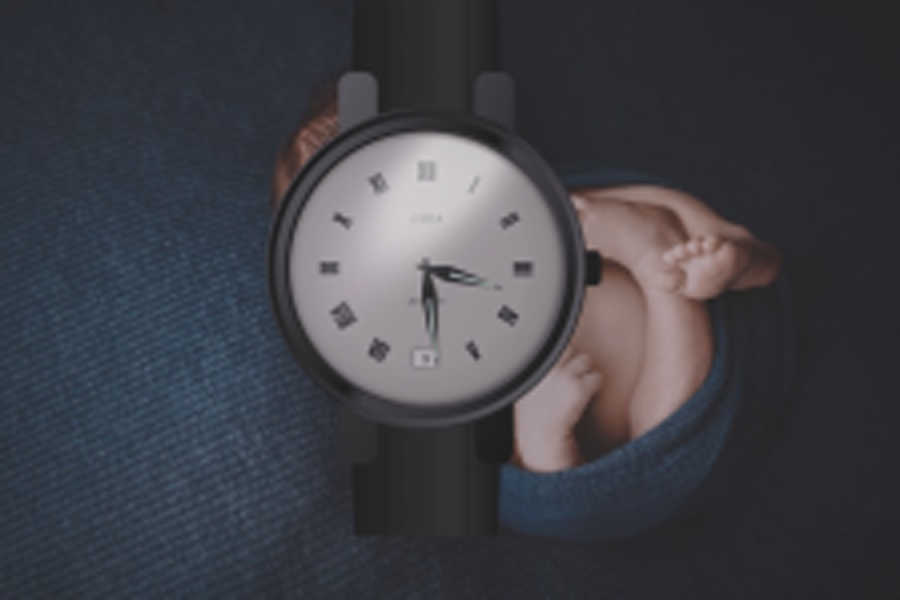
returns {"hour": 3, "minute": 29}
